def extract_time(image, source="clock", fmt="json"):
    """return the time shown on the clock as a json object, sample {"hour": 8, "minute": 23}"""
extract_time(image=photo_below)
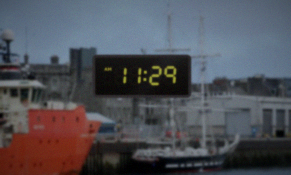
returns {"hour": 11, "minute": 29}
